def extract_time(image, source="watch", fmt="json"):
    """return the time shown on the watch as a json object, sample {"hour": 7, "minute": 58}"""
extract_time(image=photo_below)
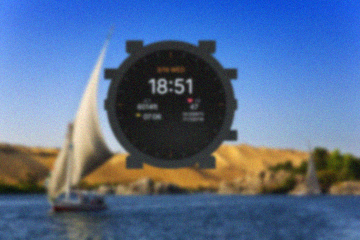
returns {"hour": 18, "minute": 51}
